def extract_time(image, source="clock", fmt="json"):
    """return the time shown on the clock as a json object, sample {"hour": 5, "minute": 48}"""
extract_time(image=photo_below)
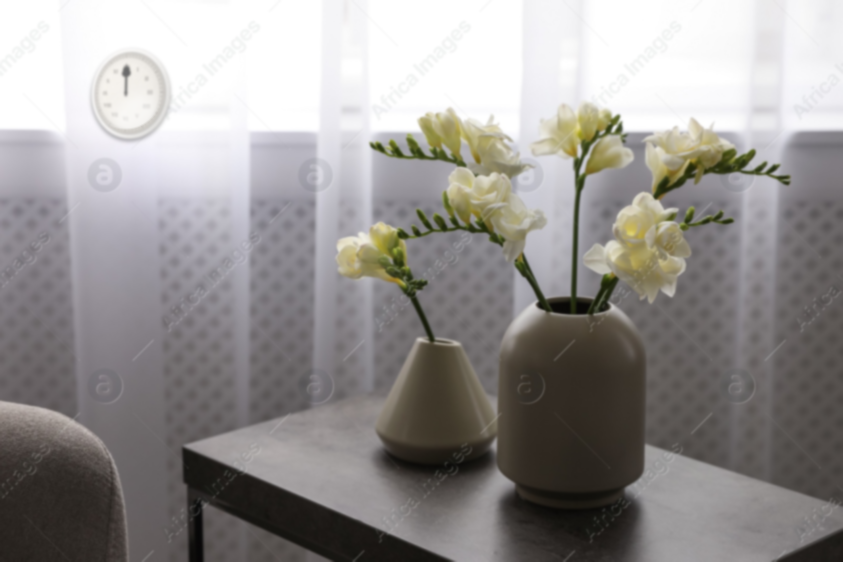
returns {"hour": 12, "minute": 0}
